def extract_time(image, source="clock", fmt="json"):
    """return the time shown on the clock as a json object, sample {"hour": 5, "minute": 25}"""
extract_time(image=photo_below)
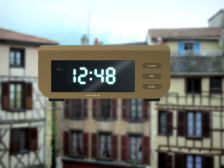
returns {"hour": 12, "minute": 48}
